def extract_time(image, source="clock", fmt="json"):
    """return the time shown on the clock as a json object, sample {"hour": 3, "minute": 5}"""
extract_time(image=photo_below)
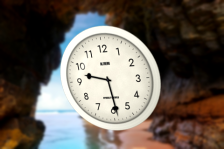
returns {"hour": 9, "minute": 29}
